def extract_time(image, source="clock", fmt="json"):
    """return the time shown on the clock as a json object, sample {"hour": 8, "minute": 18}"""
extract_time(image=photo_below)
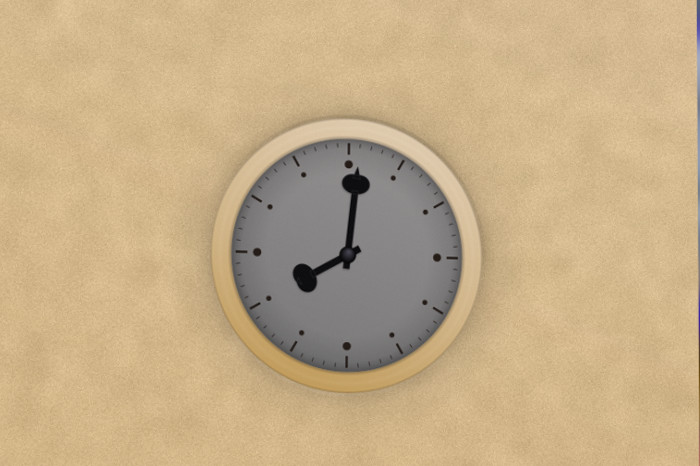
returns {"hour": 8, "minute": 1}
